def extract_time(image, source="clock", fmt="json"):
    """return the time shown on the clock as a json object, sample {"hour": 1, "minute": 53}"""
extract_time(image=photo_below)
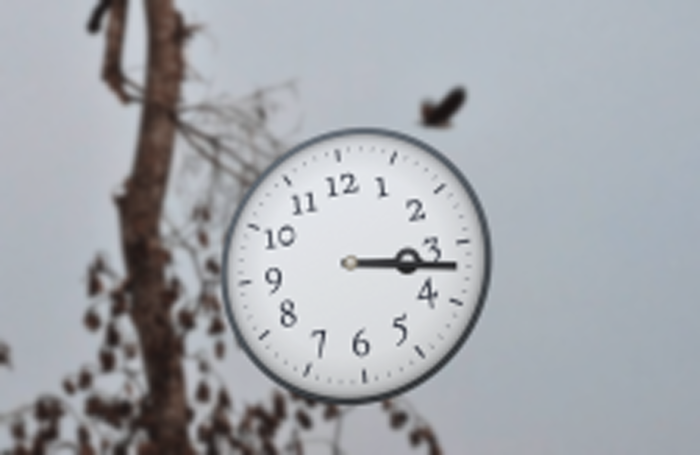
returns {"hour": 3, "minute": 17}
